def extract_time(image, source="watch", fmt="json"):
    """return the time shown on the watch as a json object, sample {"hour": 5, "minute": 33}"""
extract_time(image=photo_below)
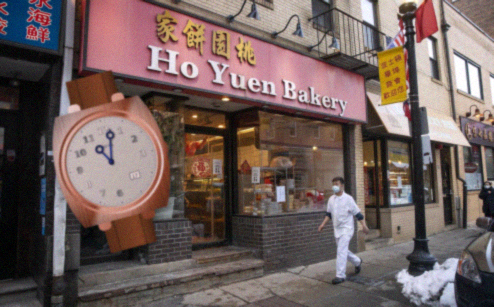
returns {"hour": 11, "minute": 2}
